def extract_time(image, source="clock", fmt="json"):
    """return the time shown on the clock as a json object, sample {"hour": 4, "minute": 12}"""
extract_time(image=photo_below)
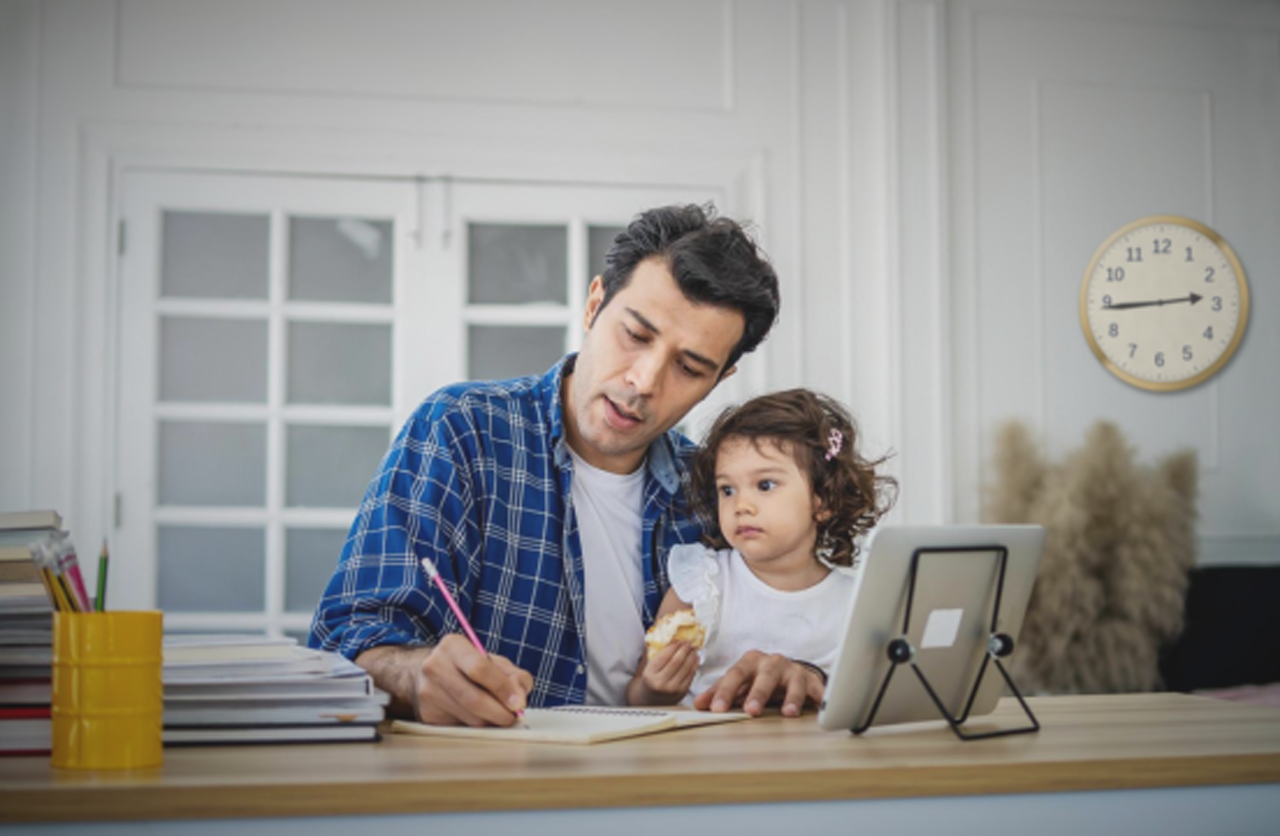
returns {"hour": 2, "minute": 44}
